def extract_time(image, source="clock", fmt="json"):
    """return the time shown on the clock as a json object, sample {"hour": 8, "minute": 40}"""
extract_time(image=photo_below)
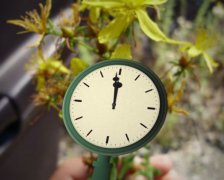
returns {"hour": 11, "minute": 59}
